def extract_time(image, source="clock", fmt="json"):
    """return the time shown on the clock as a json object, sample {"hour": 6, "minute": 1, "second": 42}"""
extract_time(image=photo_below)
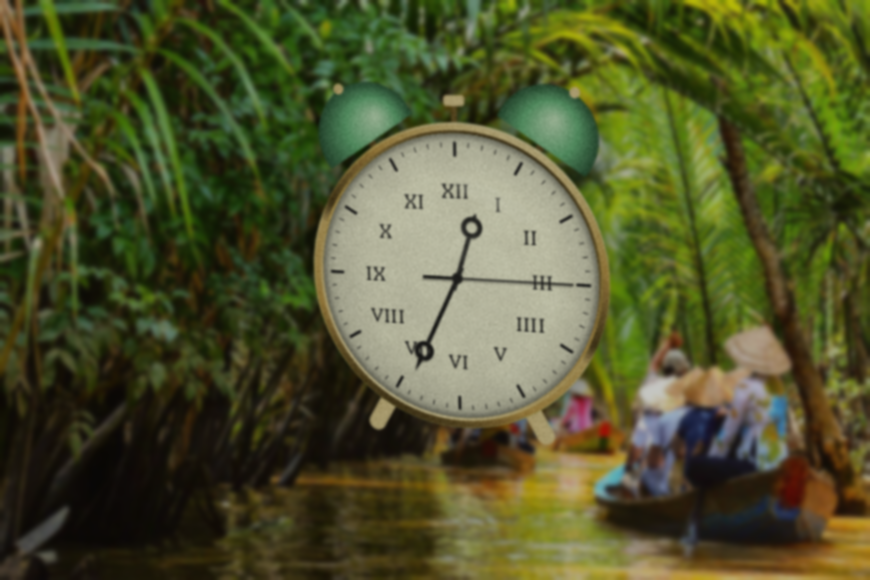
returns {"hour": 12, "minute": 34, "second": 15}
